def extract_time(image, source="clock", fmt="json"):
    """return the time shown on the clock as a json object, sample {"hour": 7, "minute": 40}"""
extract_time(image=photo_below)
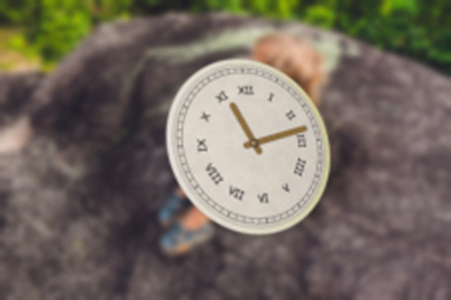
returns {"hour": 11, "minute": 13}
